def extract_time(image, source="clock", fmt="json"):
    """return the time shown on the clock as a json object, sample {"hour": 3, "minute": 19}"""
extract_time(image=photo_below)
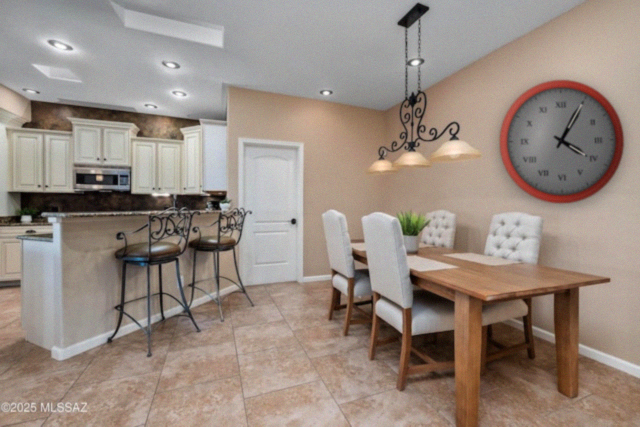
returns {"hour": 4, "minute": 5}
